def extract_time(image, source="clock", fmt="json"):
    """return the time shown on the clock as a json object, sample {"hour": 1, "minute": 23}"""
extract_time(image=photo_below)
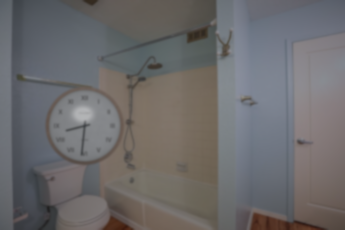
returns {"hour": 8, "minute": 31}
